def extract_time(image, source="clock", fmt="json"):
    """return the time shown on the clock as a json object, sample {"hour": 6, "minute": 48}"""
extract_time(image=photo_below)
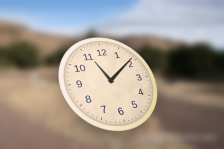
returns {"hour": 11, "minute": 9}
